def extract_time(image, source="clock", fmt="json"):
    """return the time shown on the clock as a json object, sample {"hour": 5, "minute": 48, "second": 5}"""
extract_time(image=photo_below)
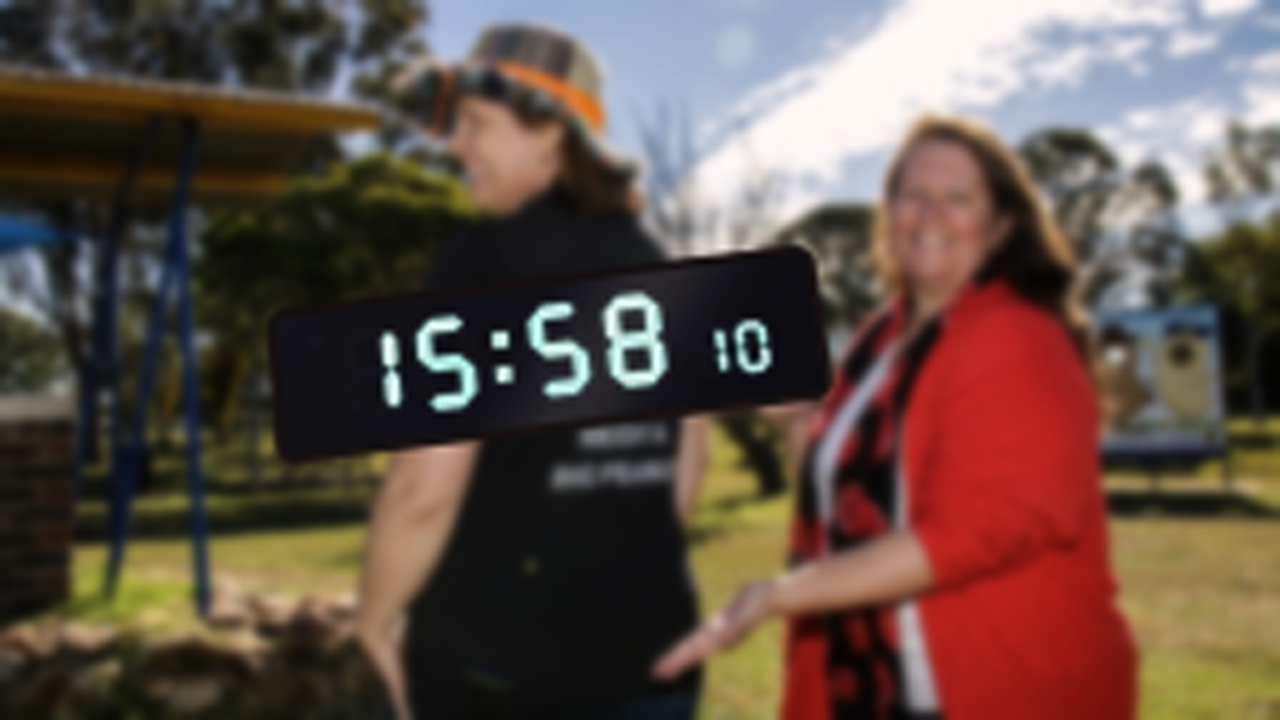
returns {"hour": 15, "minute": 58, "second": 10}
